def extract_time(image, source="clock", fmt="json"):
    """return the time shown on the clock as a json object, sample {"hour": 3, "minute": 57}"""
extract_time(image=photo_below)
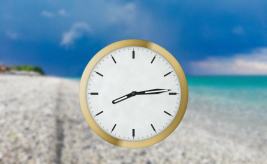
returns {"hour": 8, "minute": 14}
